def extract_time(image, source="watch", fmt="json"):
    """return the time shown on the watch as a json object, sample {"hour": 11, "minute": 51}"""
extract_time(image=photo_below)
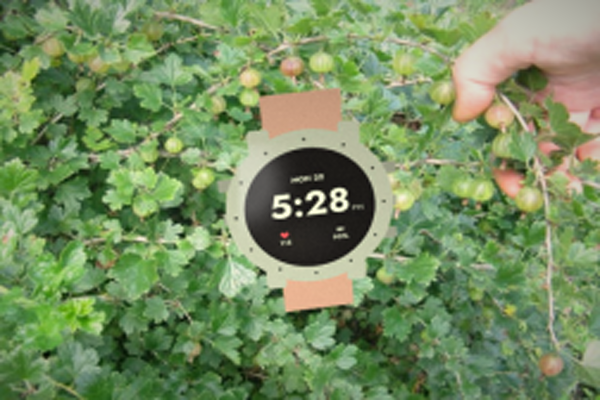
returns {"hour": 5, "minute": 28}
